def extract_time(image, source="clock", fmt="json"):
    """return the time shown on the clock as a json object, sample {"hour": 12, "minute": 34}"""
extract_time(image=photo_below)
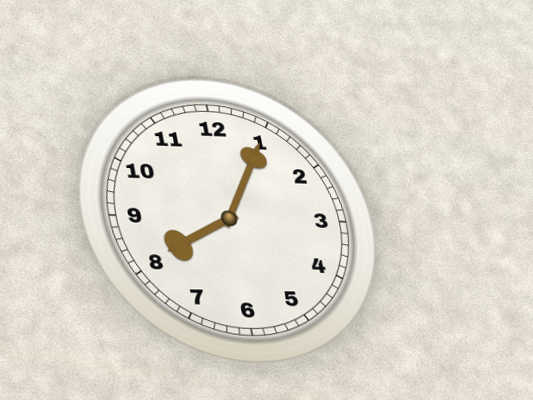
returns {"hour": 8, "minute": 5}
